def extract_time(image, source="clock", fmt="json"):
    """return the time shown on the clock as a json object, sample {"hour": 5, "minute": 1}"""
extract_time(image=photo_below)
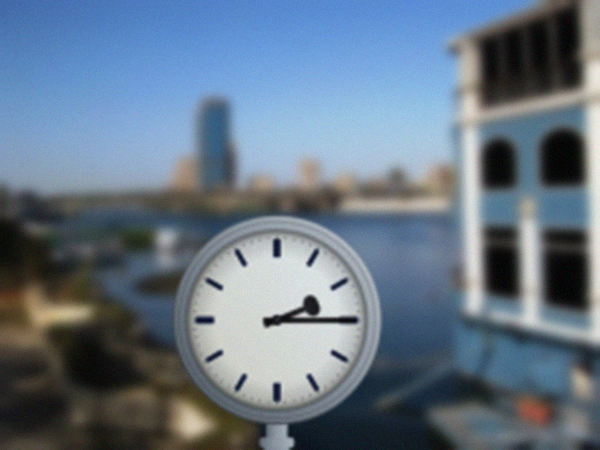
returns {"hour": 2, "minute": 15}
